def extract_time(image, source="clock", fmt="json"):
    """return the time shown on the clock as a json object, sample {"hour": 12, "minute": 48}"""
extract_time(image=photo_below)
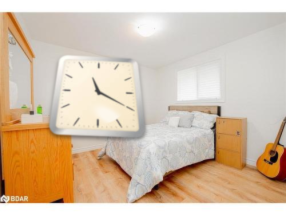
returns {"hour": 11, "minute": 20}
